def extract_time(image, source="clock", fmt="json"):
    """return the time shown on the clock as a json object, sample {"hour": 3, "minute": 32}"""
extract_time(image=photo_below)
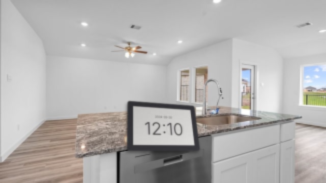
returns {"hour": 12, "minute": 10}
